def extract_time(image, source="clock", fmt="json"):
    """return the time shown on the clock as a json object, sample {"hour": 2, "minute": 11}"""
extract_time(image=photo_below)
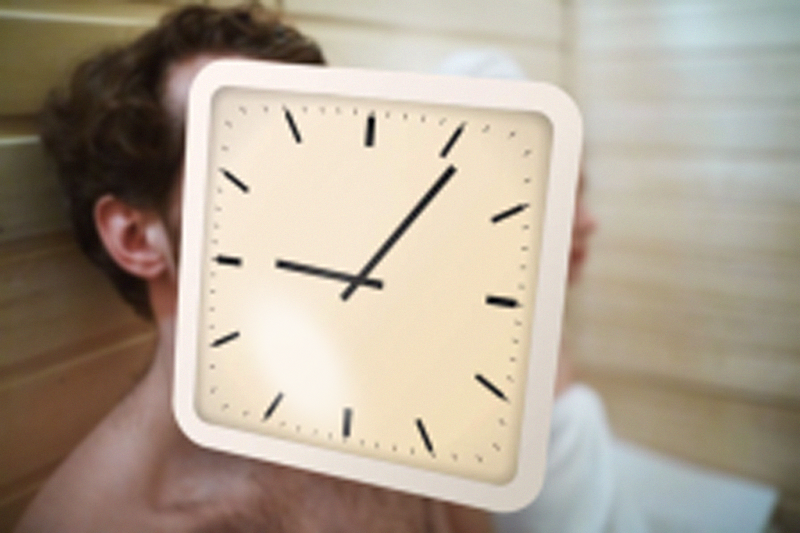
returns {"hour": 9, "minute": 6}
